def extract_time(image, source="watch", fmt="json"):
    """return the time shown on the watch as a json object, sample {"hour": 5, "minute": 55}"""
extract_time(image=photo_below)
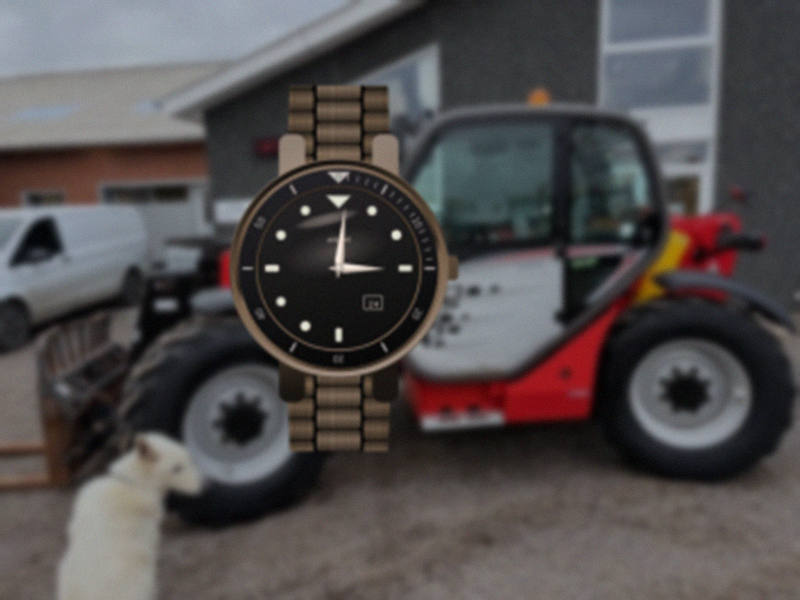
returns {"hour": 3, "minute": 1}
